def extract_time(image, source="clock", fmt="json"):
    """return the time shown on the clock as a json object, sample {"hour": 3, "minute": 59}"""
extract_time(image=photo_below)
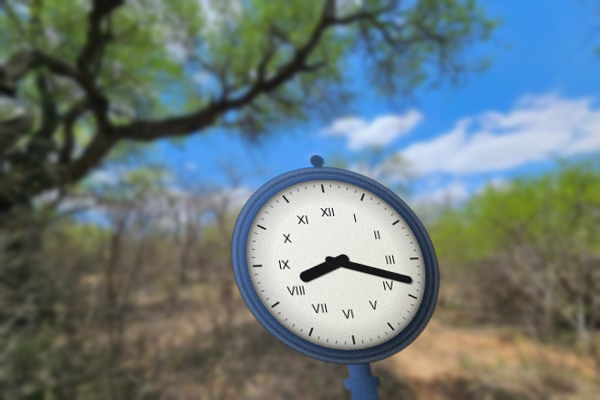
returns {"hour": 8, "minute": 18}
